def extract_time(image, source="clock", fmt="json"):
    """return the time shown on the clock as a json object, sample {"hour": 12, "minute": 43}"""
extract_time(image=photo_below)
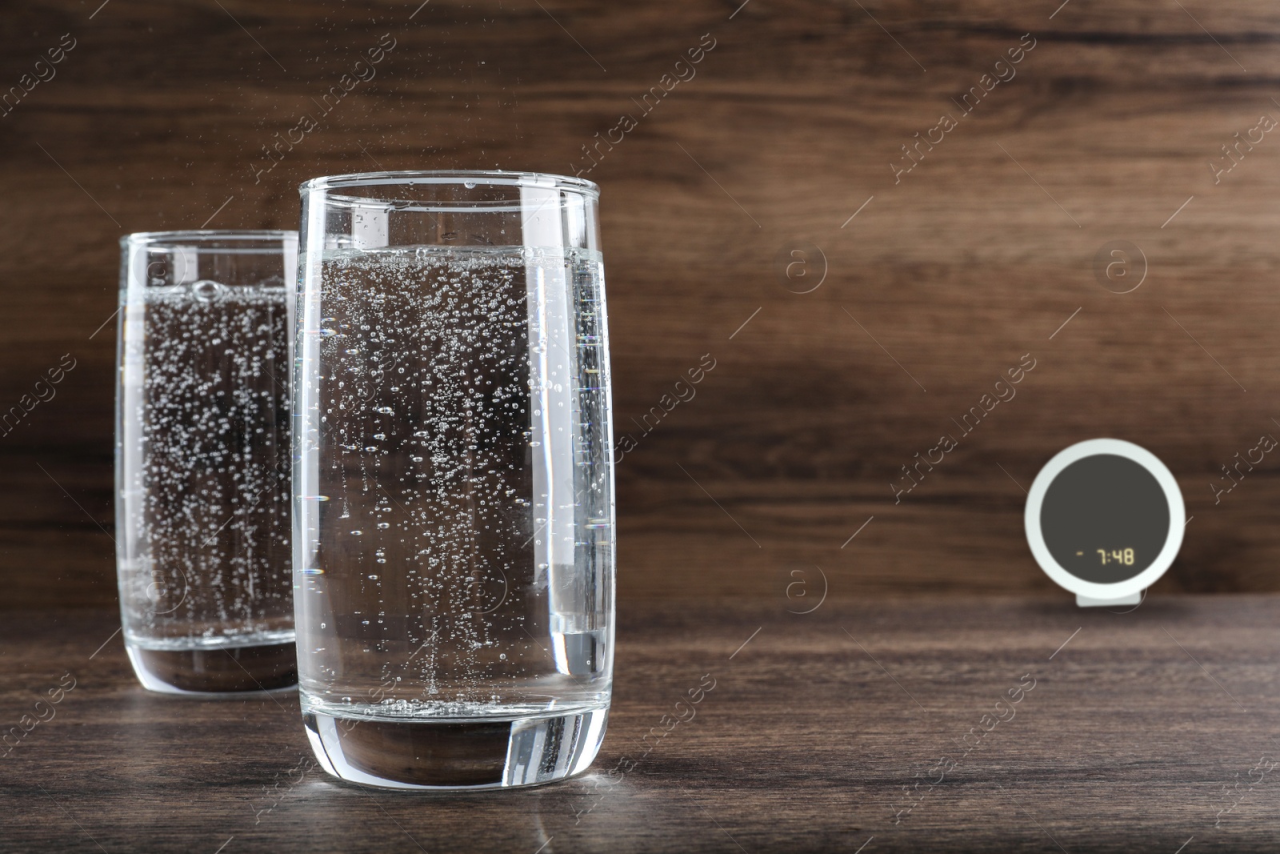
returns {"hour": 7, "minute": 48}
